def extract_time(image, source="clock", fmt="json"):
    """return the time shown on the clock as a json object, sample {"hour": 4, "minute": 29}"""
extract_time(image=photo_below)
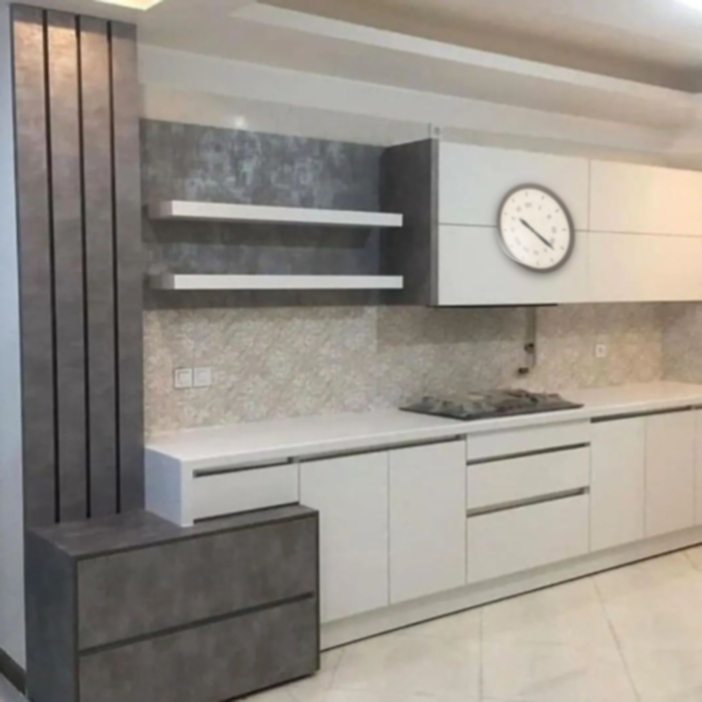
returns {"hour": 10, "minute": 22}
